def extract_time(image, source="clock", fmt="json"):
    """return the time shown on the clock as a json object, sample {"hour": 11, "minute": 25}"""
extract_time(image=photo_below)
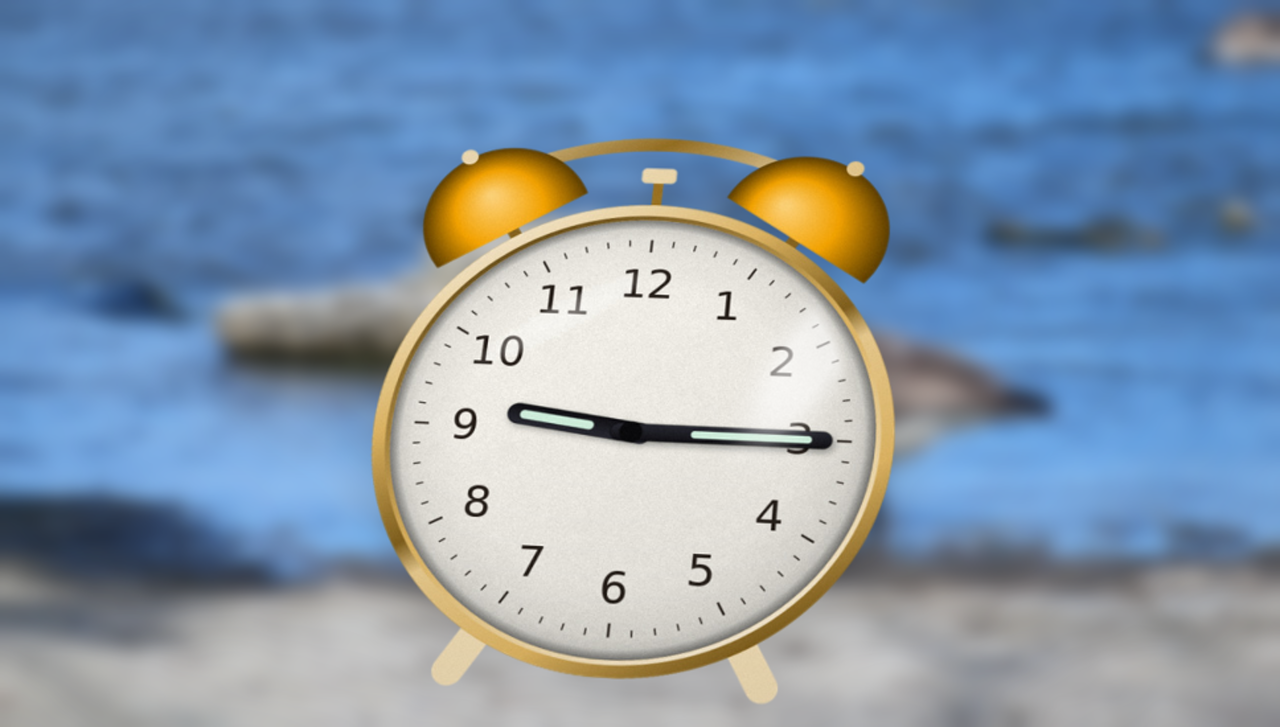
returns {"hour": 9, "minute": 15}
